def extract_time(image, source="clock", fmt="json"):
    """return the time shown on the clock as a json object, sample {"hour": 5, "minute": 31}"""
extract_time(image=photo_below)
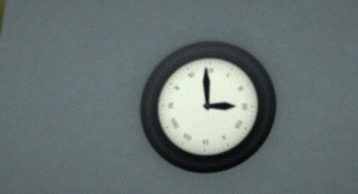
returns {"hour": 2, "minute": 59}
